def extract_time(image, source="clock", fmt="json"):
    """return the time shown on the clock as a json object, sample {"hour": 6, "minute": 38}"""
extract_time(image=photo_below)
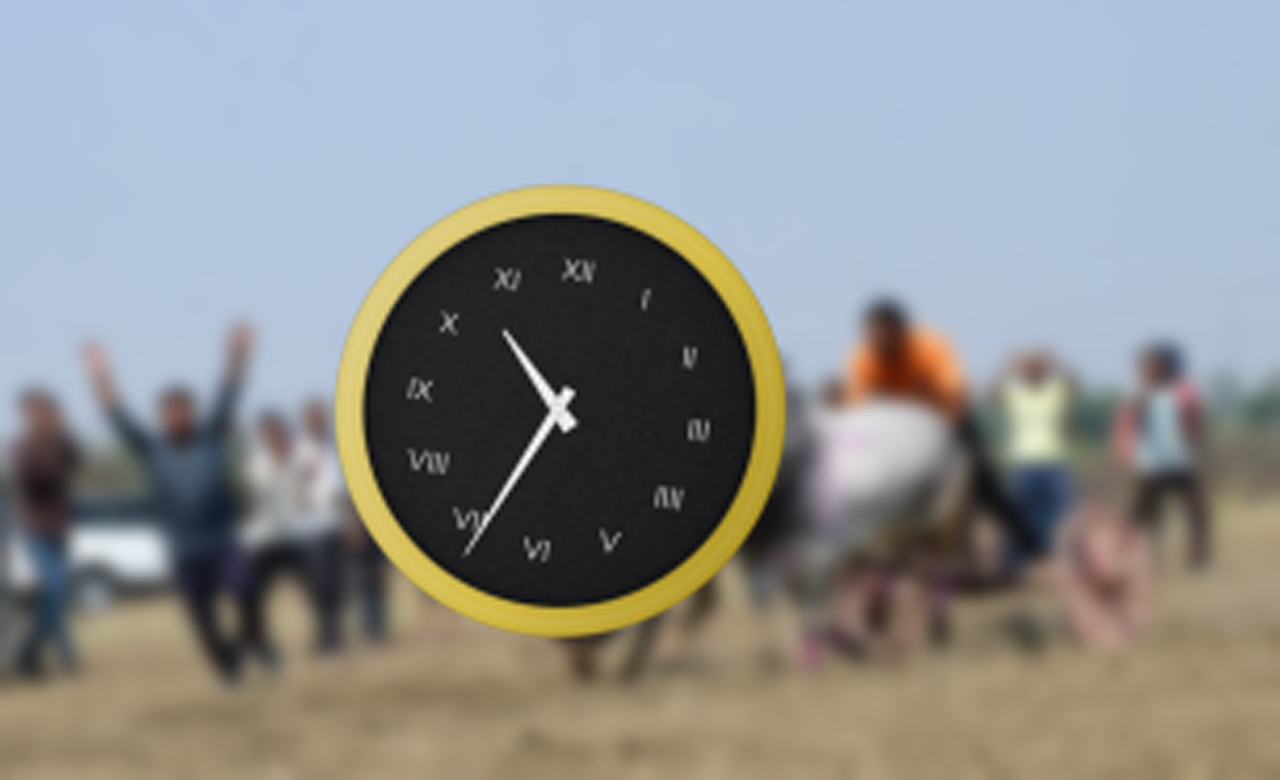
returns {"hour": 10, "minute": 34}
